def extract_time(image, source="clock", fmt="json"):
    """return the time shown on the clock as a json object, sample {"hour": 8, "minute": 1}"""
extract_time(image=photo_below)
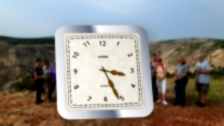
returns {"hour": 3, "minute": 26}
